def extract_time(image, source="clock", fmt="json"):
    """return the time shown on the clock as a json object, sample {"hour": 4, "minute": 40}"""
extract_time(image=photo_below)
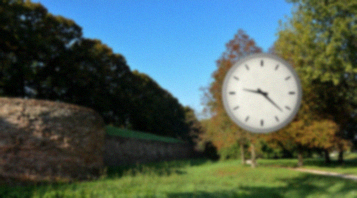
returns {"hour": 9, "minute": 22}
